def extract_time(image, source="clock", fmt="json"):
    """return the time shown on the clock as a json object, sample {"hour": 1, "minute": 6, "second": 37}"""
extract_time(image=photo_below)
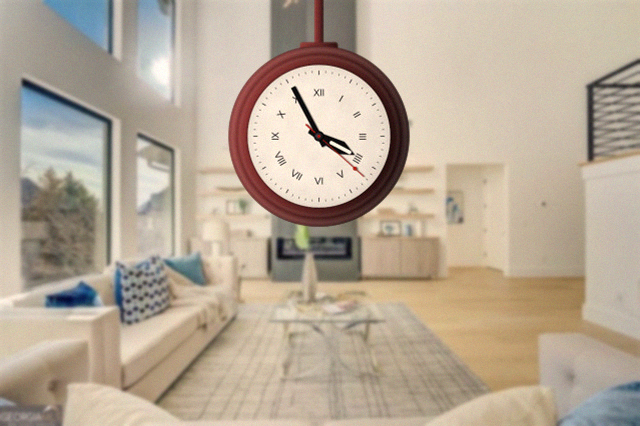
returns {"hour": 3, "minute": 55, "second": 22}
